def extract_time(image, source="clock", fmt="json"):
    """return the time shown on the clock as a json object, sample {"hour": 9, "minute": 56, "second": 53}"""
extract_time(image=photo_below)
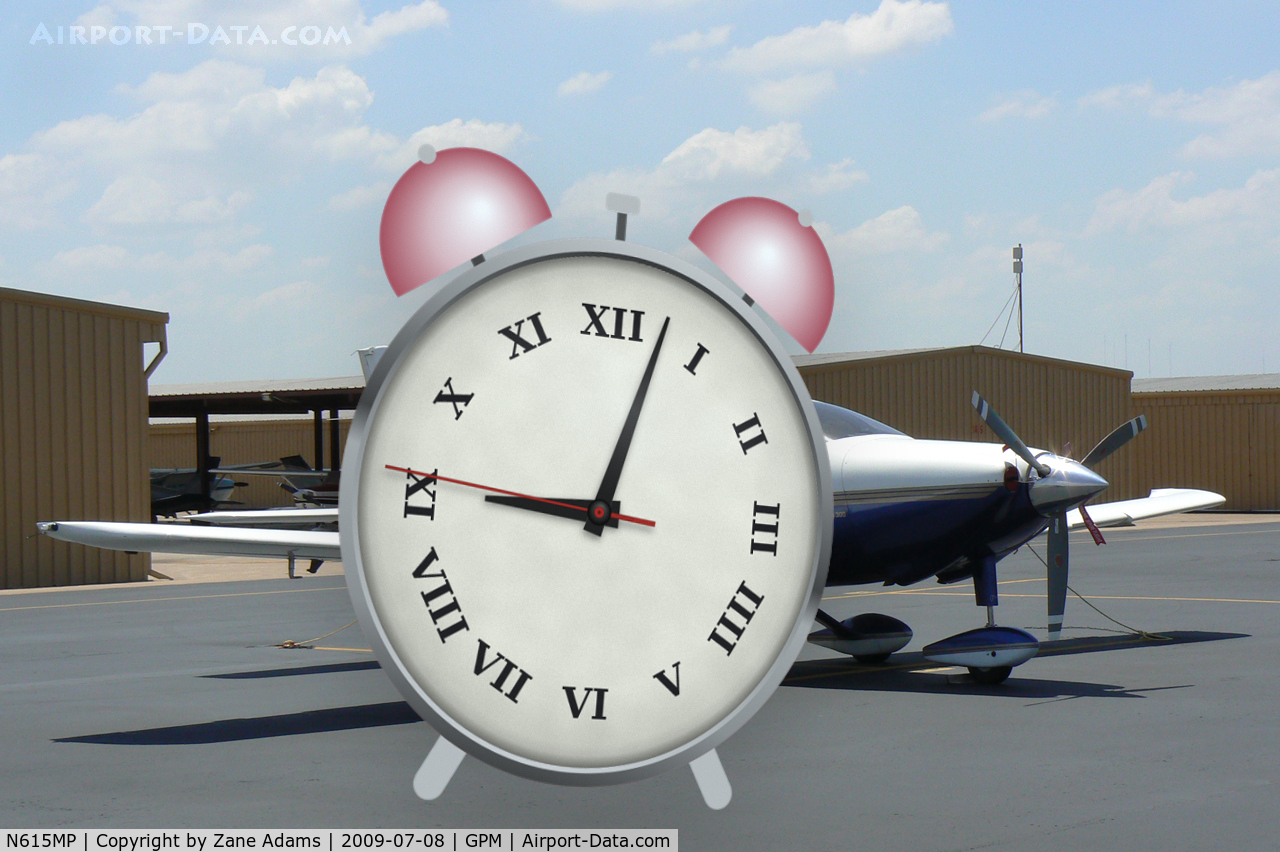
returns {"hour": 9, "minute": 2, "second": 46}
